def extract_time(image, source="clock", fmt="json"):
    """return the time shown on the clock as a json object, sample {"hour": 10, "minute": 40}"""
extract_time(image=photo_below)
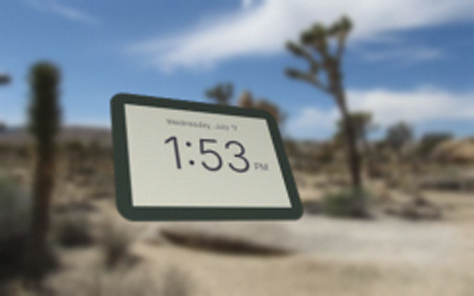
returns {"hour": 1, "minute": 53}
